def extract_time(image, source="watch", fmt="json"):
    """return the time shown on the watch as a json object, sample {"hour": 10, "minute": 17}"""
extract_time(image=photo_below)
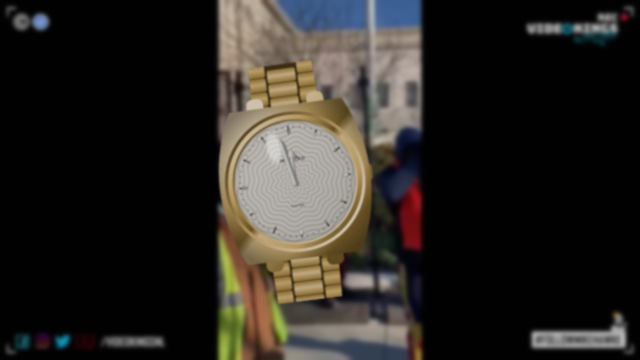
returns {"hour": 11, "minute": 58}
